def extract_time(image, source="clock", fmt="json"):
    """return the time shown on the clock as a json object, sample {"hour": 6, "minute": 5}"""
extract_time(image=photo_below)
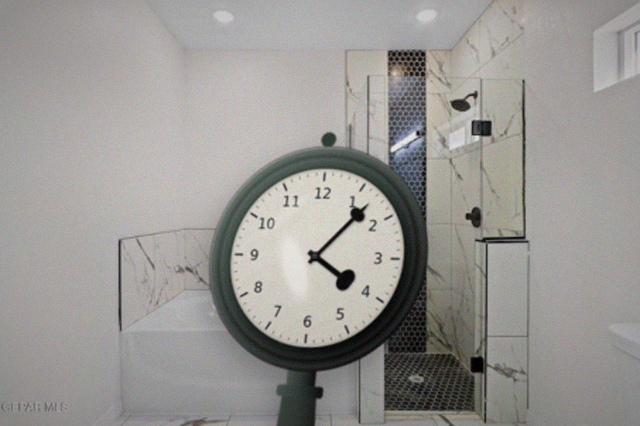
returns {"hour": 4, "minute": 7}
